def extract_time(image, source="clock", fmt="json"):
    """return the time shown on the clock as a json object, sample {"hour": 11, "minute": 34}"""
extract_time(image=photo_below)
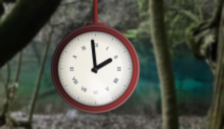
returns {"hour": 1, "minute": 59}
